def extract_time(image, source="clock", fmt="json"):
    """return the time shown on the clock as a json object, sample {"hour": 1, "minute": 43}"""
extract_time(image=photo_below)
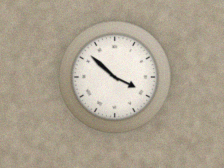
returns {"hour": 3, "minute": 52}
